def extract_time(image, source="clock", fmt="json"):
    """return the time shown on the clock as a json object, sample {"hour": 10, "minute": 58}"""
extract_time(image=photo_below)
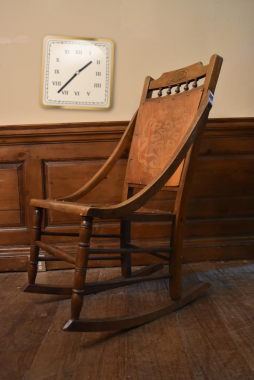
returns {"hour": 1, "minute": 37}
